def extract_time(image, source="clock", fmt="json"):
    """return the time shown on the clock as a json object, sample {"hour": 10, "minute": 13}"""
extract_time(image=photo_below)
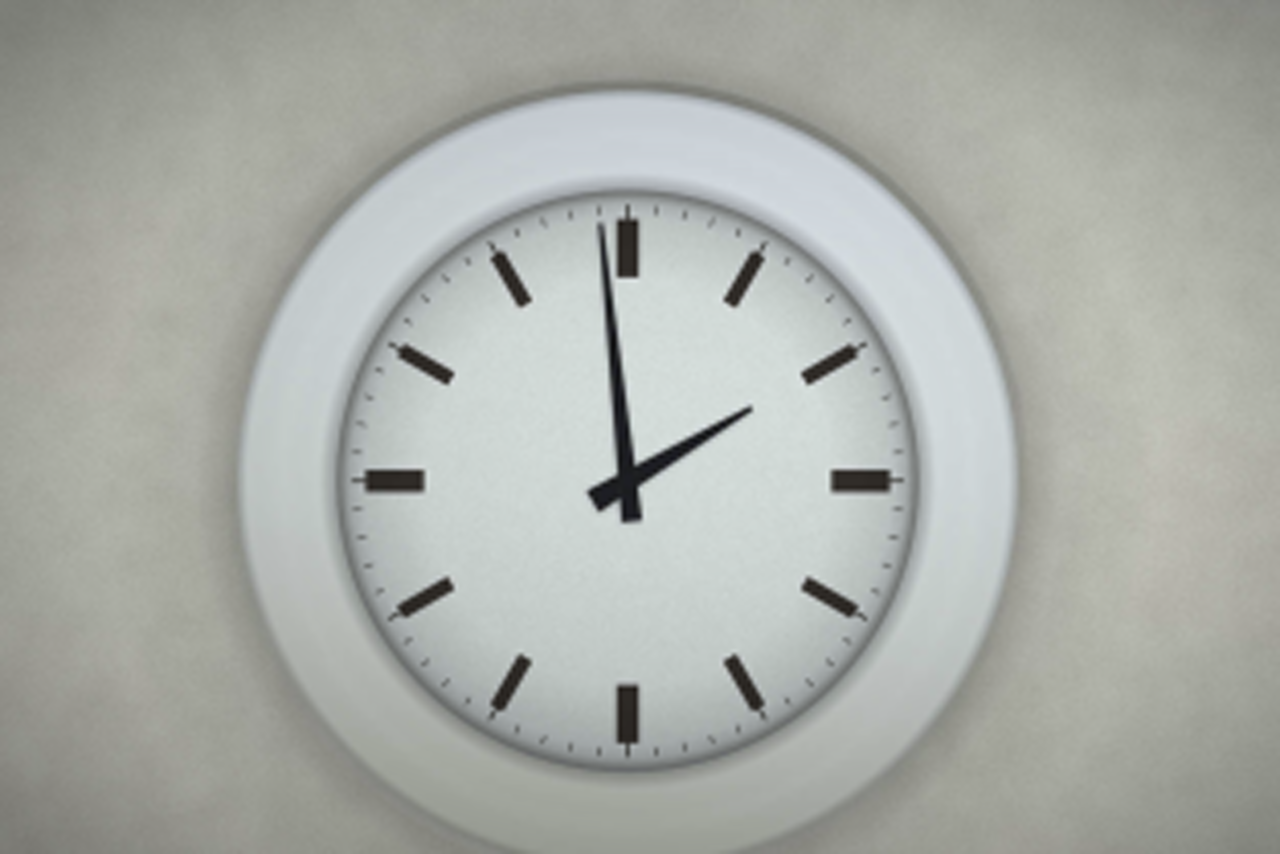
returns {"hour": 1, "minute": 59}
